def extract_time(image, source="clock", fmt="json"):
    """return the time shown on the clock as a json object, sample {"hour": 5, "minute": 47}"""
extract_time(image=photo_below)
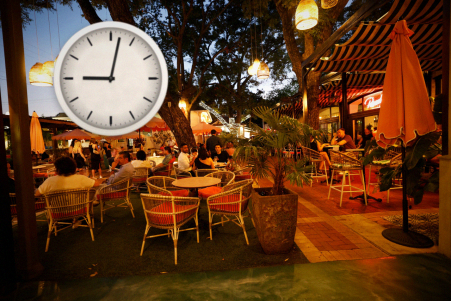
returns {"hour": 9, "minute": 2}
